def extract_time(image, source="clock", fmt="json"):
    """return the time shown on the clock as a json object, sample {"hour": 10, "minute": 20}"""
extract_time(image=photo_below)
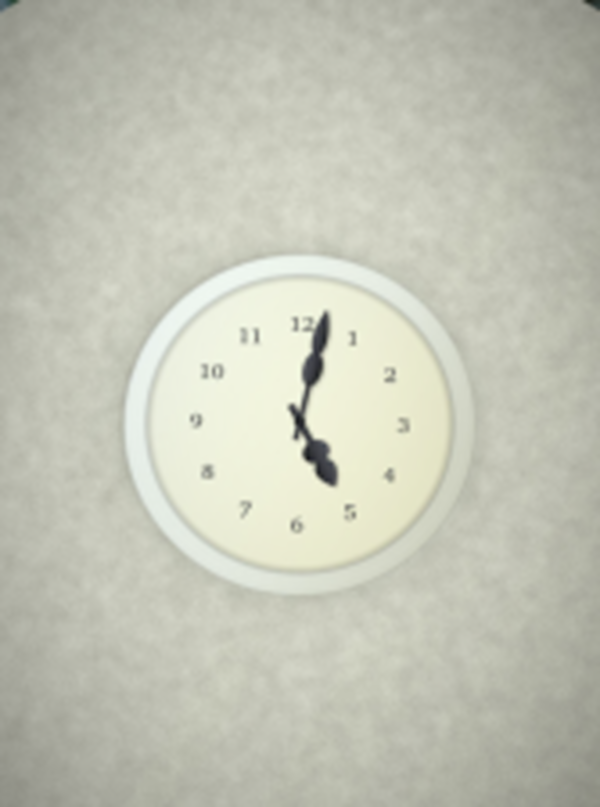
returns {"hour": 5, "minute": 2}
